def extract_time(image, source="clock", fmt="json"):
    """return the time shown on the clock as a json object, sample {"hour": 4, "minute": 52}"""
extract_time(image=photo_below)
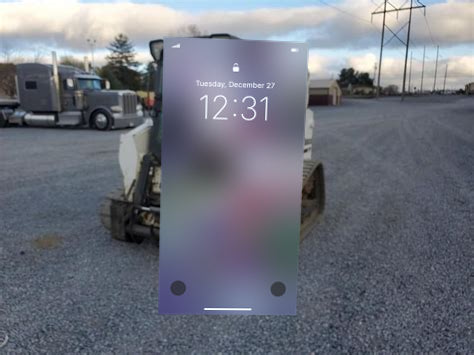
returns {"hour": 12, "minute": 31}
